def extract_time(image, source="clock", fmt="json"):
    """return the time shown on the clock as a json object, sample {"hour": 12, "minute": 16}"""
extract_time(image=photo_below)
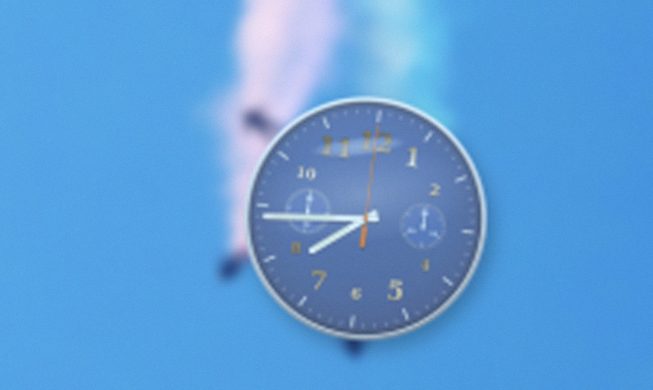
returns {"hour": 7, "minute": 44}
